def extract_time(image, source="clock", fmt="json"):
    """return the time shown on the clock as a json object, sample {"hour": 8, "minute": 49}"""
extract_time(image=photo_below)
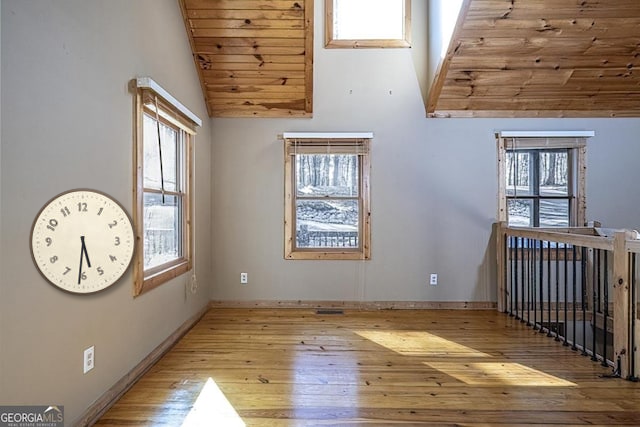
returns {"hour": 5, "minute": 31}
